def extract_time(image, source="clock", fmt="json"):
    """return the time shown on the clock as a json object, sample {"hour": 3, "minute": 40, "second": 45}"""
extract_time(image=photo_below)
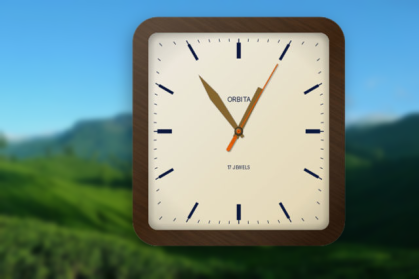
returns {"hour": 12, "minute": 54, "second": 5}
